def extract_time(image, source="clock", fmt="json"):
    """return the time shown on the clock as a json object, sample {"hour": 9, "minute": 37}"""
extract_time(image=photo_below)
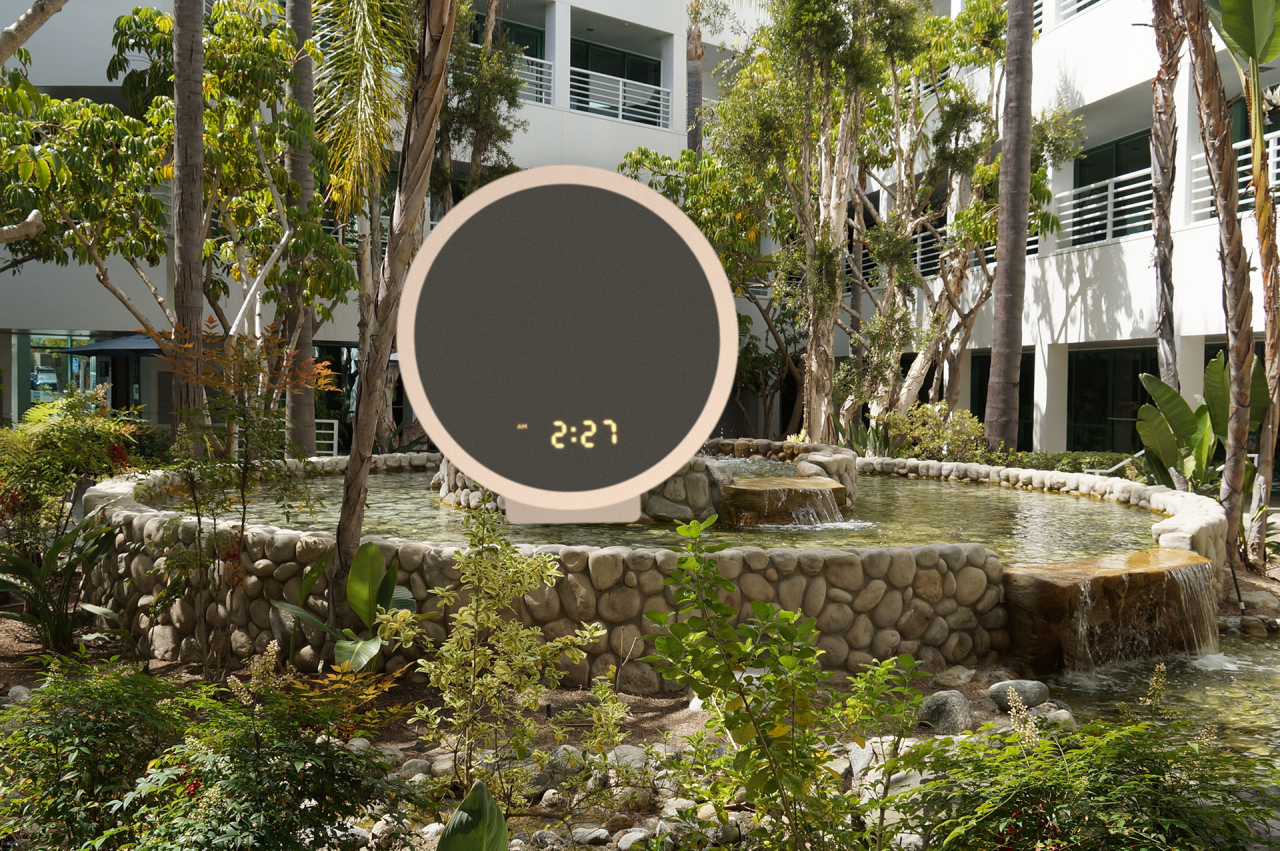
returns {"hour": 2, "minute": 27}
